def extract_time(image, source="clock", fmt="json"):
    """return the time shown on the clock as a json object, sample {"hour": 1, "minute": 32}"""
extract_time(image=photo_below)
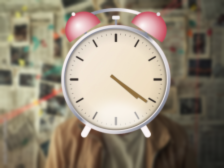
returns {"hour": 4, "minute": 21}
